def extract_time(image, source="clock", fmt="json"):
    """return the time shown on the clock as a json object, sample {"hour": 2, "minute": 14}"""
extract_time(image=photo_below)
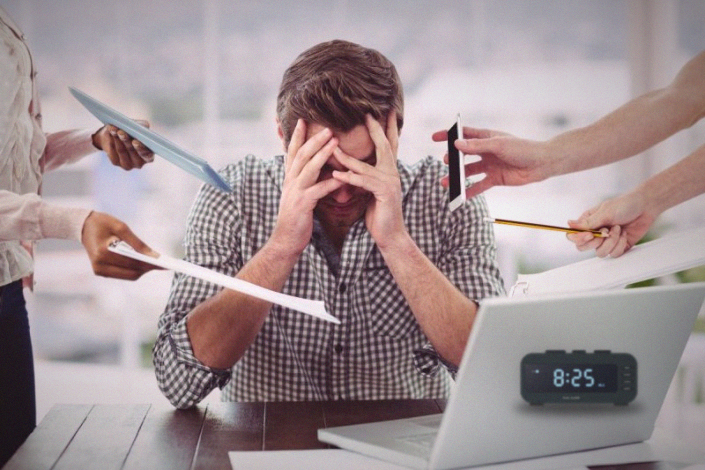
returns {"hour": 8, "minute": 25}
